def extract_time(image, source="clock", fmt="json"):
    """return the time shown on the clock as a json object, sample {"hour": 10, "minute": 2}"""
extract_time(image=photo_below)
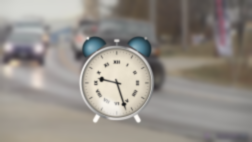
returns {"hour": 9, "minute": 27}
